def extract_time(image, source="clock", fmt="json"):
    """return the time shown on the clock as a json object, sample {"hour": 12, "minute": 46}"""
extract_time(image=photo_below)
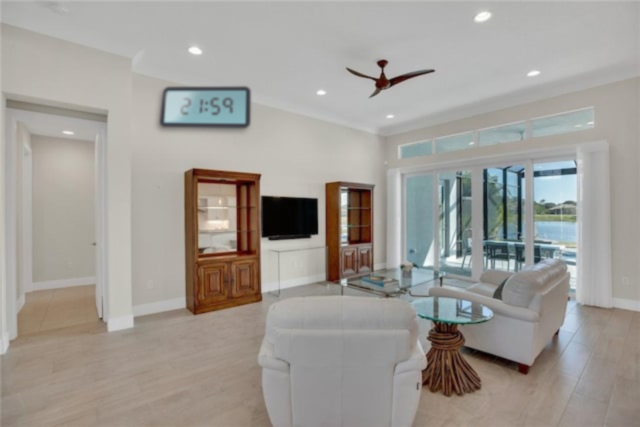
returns {"hour": 21, "minute": 59}
